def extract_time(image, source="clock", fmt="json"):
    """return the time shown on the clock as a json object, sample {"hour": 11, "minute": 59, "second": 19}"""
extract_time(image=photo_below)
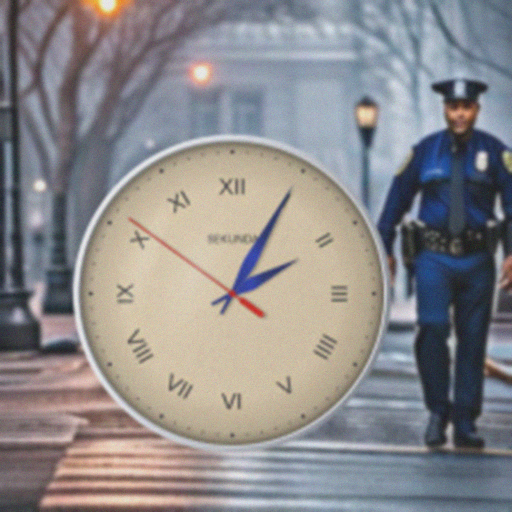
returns {"hour": 2, "minute": 4, "second": 51}
